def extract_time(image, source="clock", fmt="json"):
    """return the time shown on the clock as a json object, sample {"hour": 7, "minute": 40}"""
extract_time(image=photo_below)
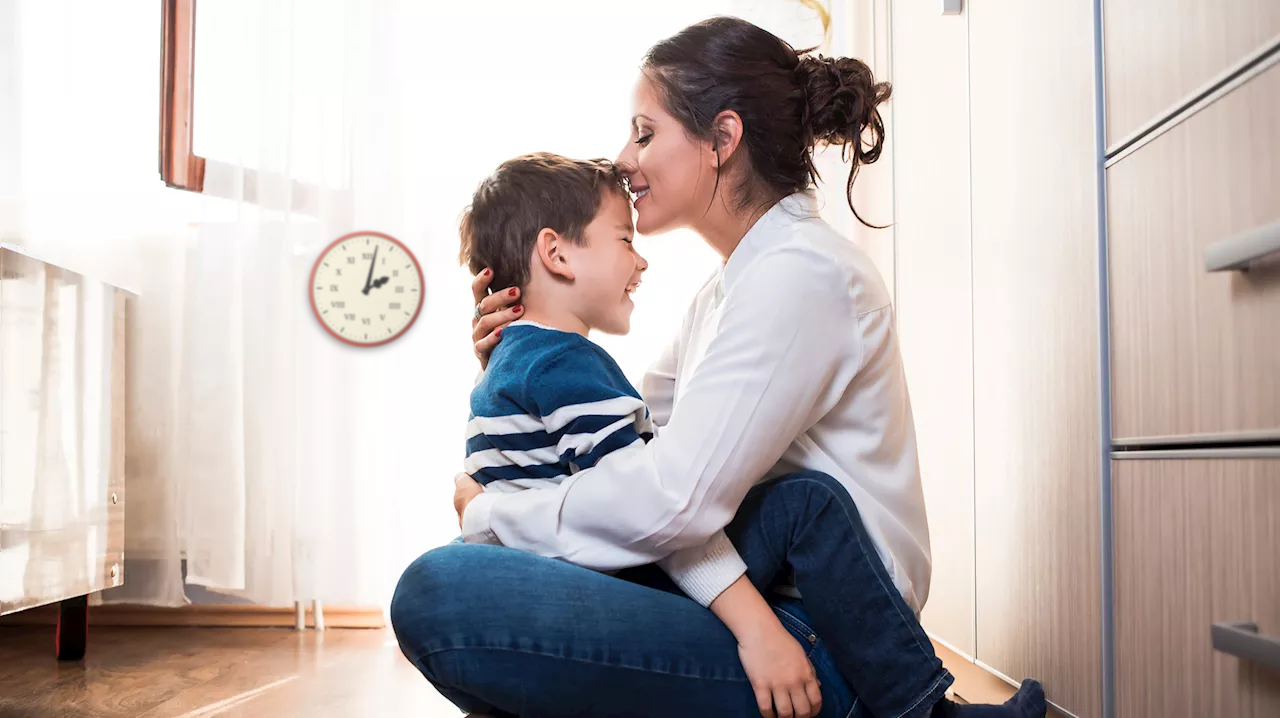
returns {"hour": 2, "minute": 2}
